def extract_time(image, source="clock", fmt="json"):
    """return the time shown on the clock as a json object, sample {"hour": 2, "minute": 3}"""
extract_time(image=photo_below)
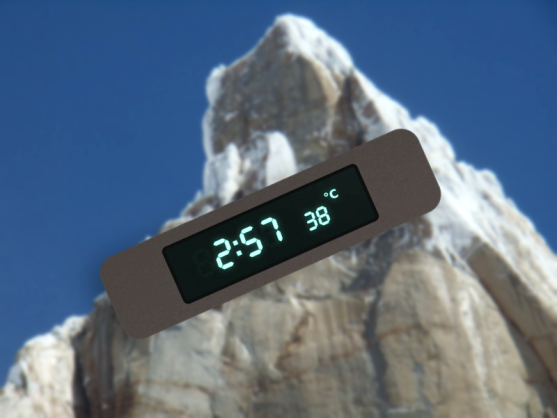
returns {"hour": 2, "minute": 57}
